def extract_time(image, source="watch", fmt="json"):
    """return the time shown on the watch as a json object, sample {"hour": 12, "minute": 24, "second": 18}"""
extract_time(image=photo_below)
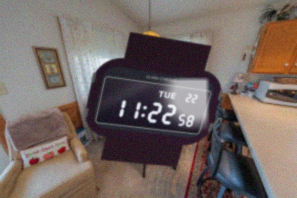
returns {"hour": 11, "minute": 22, "second": 58}
